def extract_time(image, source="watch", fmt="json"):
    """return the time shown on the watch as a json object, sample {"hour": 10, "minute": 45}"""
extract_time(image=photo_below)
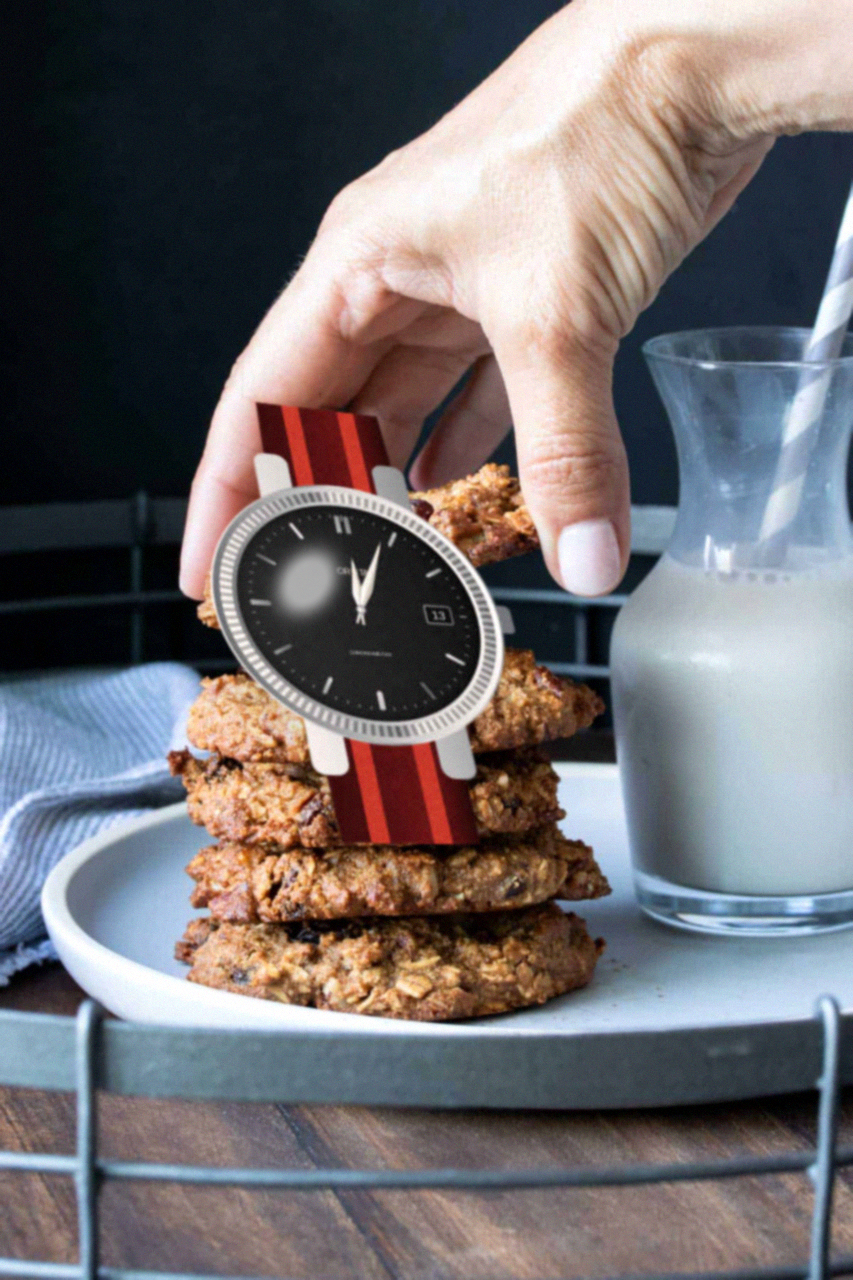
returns {"hour": 12, "minute": 4}
